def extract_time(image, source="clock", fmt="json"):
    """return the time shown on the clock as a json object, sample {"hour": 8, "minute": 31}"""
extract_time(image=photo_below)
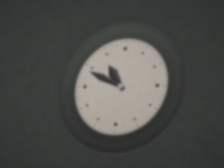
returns {"hour": 10, "minute": 49}
